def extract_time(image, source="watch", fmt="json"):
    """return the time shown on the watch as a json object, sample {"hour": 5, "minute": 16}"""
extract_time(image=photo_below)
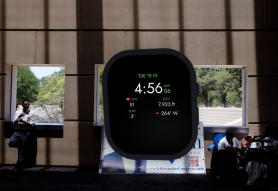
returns {"hour": 4, "minute": 56}
